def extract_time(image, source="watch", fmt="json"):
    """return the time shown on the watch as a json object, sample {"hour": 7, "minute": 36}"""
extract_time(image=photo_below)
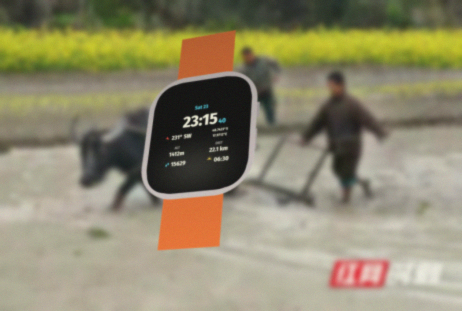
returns {"hour": 23, "minute": 15}
